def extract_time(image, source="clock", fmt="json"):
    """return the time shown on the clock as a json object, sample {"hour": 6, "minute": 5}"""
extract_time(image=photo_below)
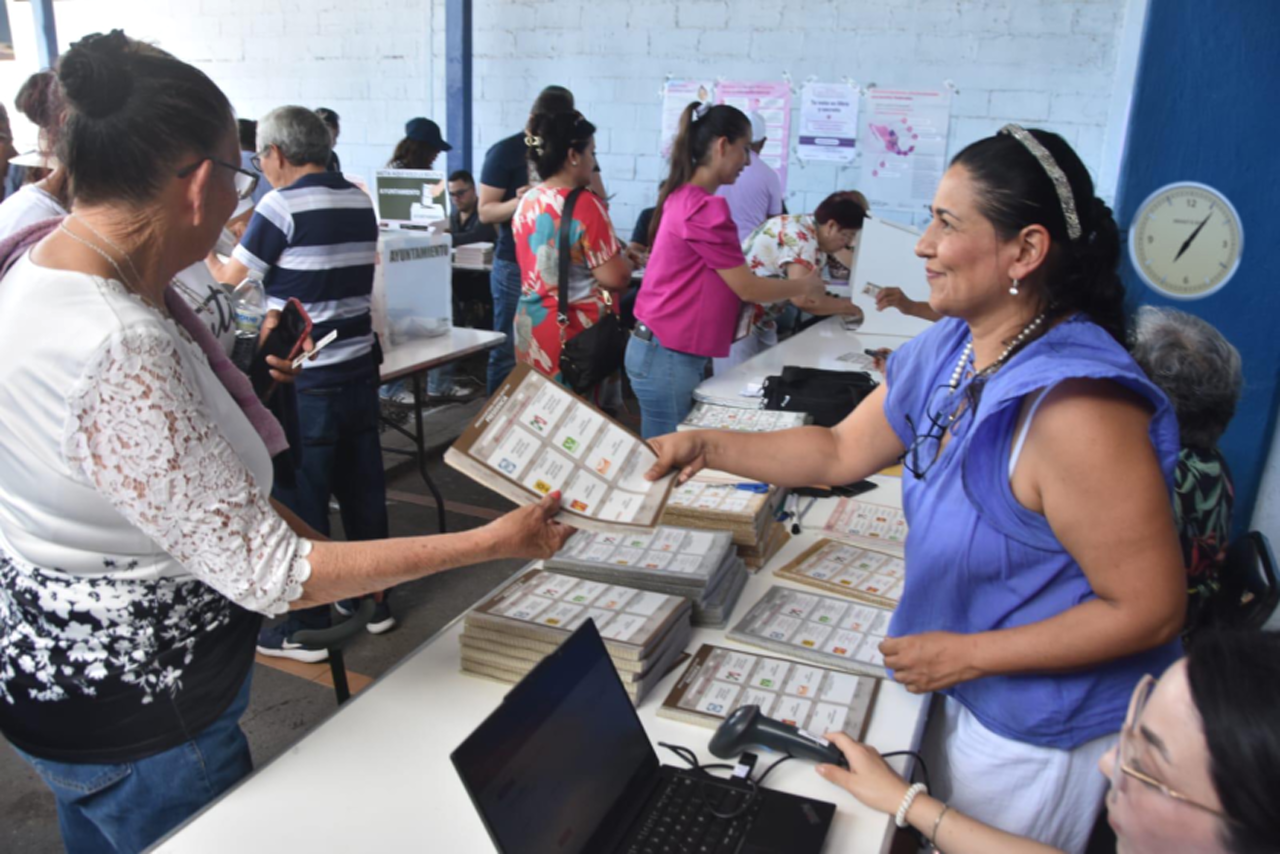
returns {"hour": 7, "minute": 6}
